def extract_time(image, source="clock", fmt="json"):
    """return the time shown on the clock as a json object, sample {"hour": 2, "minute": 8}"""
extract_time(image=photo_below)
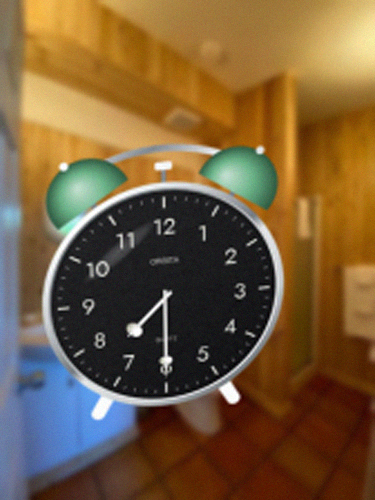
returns {"hour": 7, "minute": 30}
